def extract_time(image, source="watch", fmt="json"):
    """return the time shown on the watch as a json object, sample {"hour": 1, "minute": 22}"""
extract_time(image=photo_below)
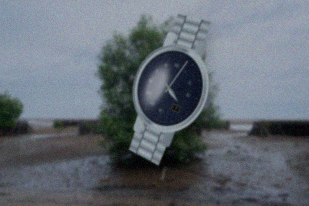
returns {"hour": 4, "minute": 3}
